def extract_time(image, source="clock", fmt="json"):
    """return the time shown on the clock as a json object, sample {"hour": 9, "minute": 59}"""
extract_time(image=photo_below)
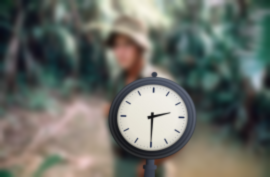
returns {"hour": 2, "minute": 30}
